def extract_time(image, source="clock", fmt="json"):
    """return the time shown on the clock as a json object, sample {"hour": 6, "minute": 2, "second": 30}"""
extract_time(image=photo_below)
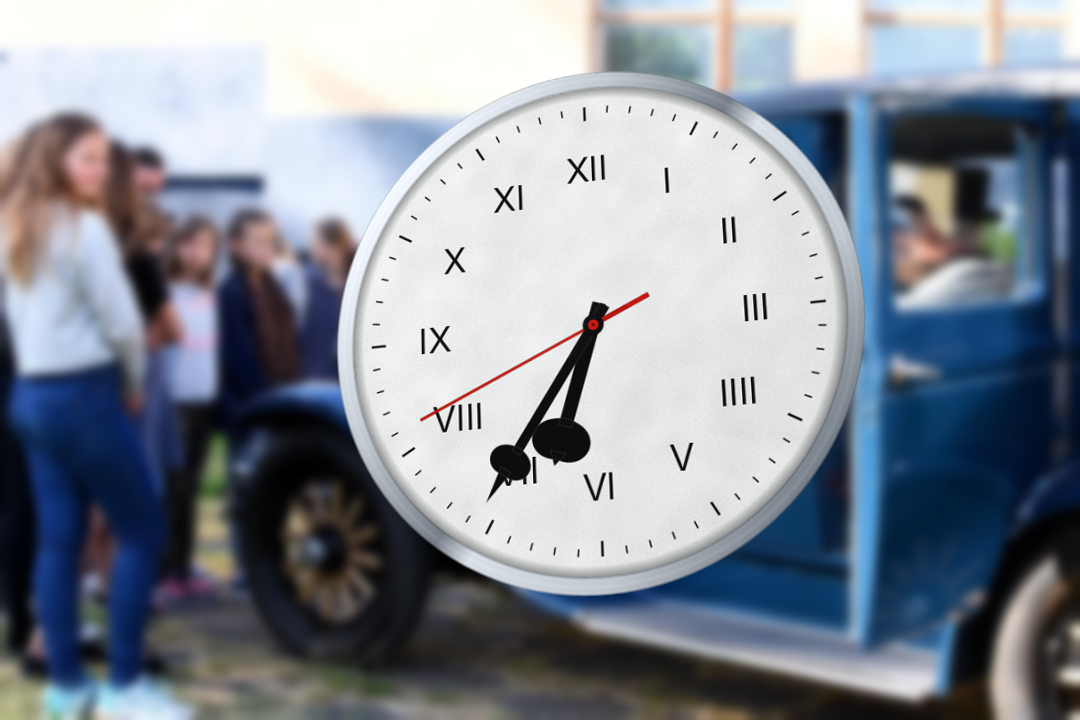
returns {"hour": 6, "minute": 35, "second": 41}
